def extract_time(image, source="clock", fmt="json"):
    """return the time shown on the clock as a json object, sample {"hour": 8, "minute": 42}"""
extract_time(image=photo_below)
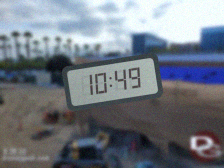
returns {"hour": 10, "minute": 49}
